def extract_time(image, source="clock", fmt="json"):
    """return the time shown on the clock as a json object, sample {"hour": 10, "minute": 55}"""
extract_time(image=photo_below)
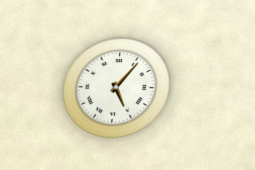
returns {"hour": 5, "minute": 6}
